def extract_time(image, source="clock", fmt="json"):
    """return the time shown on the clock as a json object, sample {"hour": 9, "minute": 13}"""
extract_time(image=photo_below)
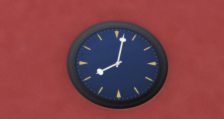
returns {"hour": 8, "minute": 2}
